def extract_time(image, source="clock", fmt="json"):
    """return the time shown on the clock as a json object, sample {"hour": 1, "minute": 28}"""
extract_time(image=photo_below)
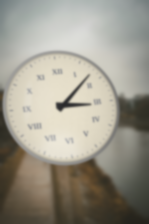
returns {"hour": 3, "minute": 8}
